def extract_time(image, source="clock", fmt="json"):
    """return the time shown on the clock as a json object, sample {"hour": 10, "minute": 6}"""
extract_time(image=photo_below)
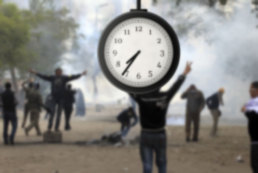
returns {"hour": 7, "minute": 36}
